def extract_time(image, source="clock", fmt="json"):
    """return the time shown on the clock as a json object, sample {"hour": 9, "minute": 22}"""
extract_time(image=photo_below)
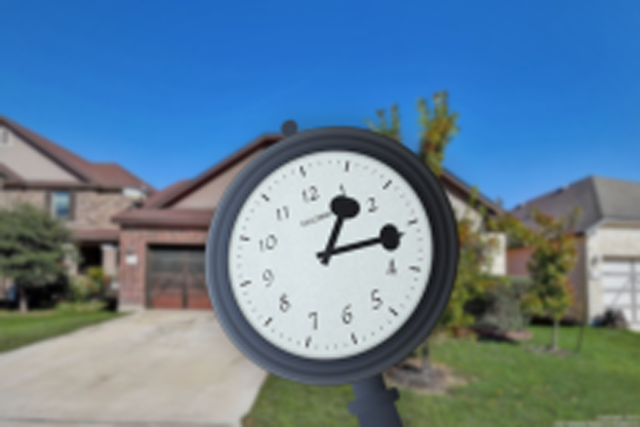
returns {"hour": 1, "minute": 16}
